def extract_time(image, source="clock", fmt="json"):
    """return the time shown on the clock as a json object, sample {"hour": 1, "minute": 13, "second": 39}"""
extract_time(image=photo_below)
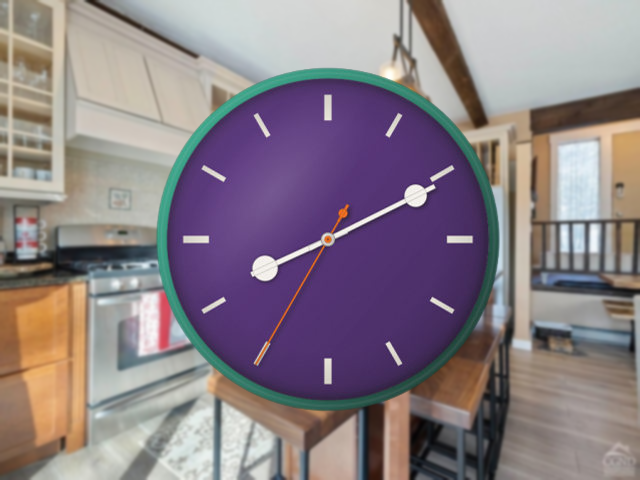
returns {"hour": 8, "minute": 10, "second": 35}
